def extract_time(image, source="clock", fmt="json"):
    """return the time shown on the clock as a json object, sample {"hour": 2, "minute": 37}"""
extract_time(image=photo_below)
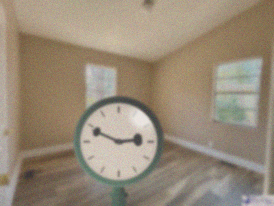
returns {"hour": 2, "minute": 49}
